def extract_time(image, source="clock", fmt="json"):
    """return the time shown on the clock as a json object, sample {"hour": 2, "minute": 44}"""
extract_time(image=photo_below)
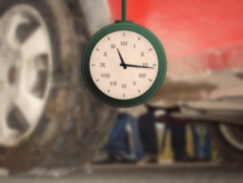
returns {"hour": 11, "minute": 16}
